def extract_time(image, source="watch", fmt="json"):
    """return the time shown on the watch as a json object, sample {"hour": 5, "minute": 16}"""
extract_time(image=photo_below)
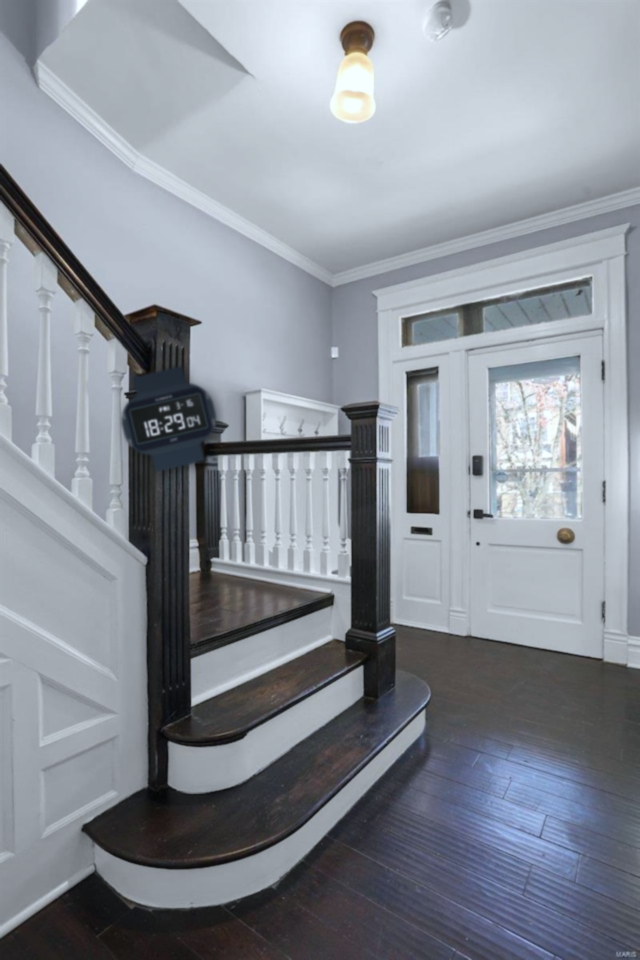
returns {"hour": 18, "minute": 29}
